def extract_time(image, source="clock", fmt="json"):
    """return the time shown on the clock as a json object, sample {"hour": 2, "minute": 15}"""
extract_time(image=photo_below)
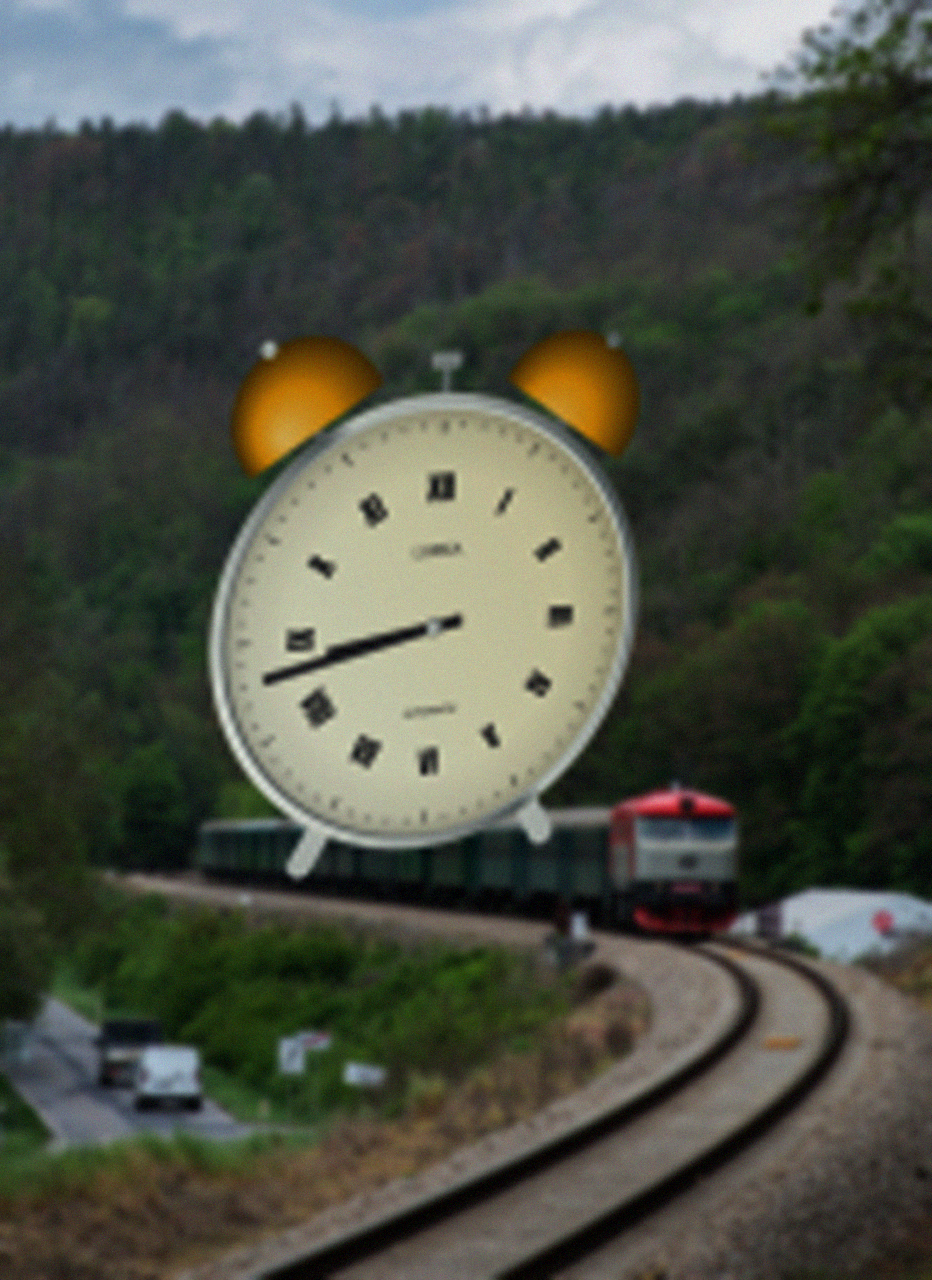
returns {"hour": 8, "minute": 43}
